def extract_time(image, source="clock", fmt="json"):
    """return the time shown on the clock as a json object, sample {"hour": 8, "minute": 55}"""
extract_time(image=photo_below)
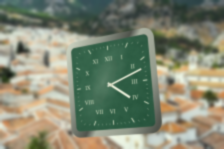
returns {"hour": 4, "minute": 12}
